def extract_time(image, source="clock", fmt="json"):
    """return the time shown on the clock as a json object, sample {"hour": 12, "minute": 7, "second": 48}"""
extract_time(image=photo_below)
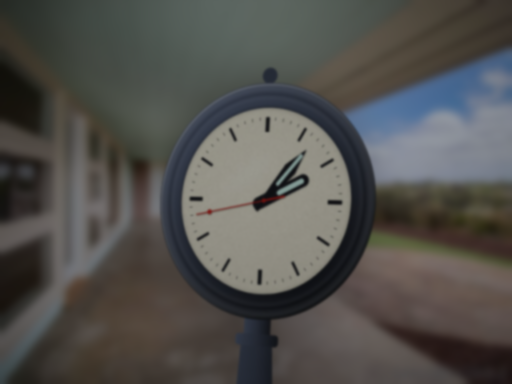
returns {"hour": 2, "minute": 6, "second": 43}
